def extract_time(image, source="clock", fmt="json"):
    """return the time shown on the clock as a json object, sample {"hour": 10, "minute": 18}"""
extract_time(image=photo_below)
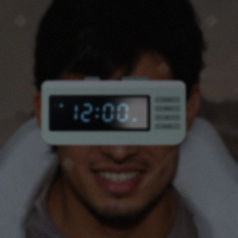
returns {"hour": 12, "minute": 0}
